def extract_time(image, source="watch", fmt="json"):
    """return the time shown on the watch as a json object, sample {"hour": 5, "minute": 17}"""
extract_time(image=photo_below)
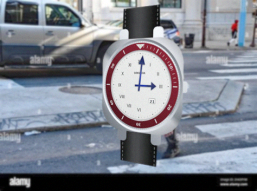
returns {"hour": 3, "minute": 1}
